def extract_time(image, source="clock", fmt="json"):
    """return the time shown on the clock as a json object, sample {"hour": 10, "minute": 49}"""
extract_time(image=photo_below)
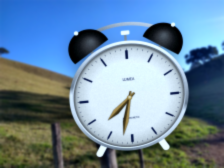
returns {"hour": 7, "minute": 32}
